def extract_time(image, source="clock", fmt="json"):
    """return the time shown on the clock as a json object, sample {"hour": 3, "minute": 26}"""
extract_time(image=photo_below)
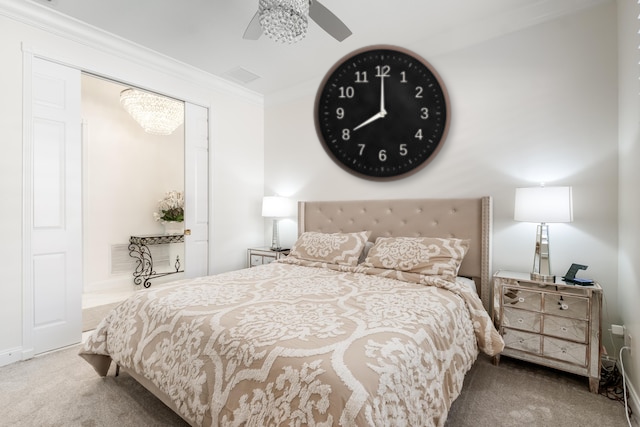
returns {"hour": 8, "minute": 0}
